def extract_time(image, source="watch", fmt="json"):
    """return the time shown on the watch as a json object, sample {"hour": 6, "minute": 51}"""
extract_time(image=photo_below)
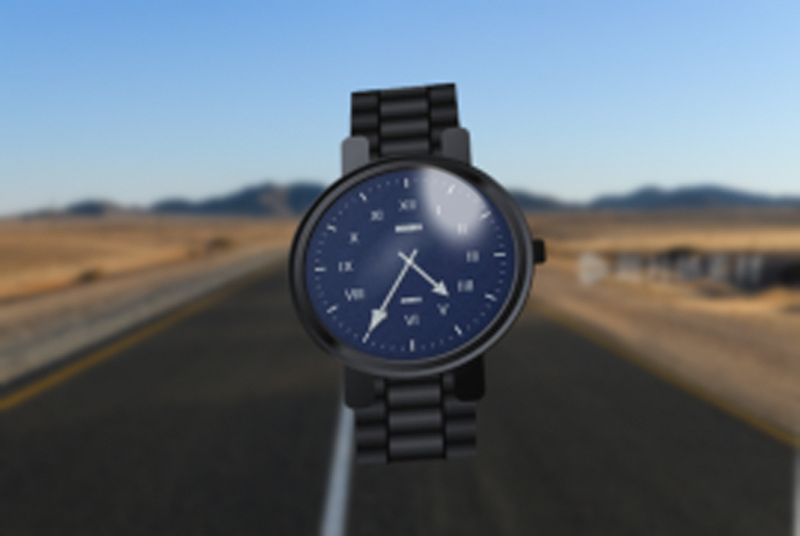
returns {"hour": 4, "minute": 35}
